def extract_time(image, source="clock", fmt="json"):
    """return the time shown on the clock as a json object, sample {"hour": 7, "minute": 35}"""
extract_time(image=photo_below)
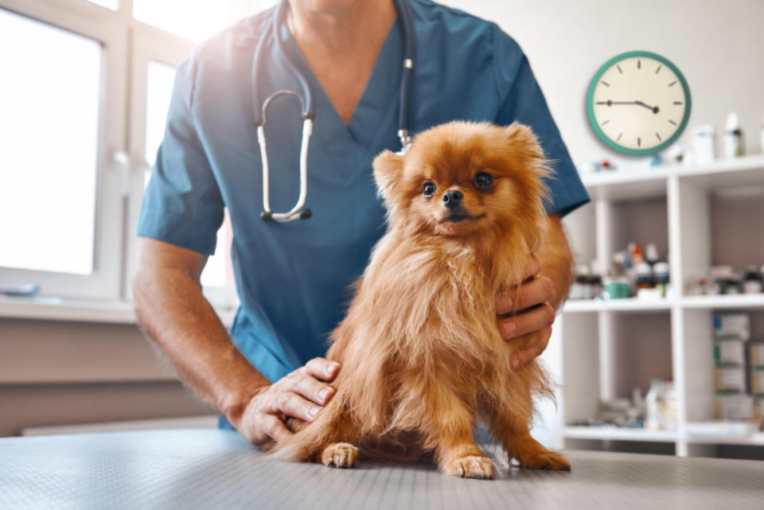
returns {"hour": 3, "minute": 45}
